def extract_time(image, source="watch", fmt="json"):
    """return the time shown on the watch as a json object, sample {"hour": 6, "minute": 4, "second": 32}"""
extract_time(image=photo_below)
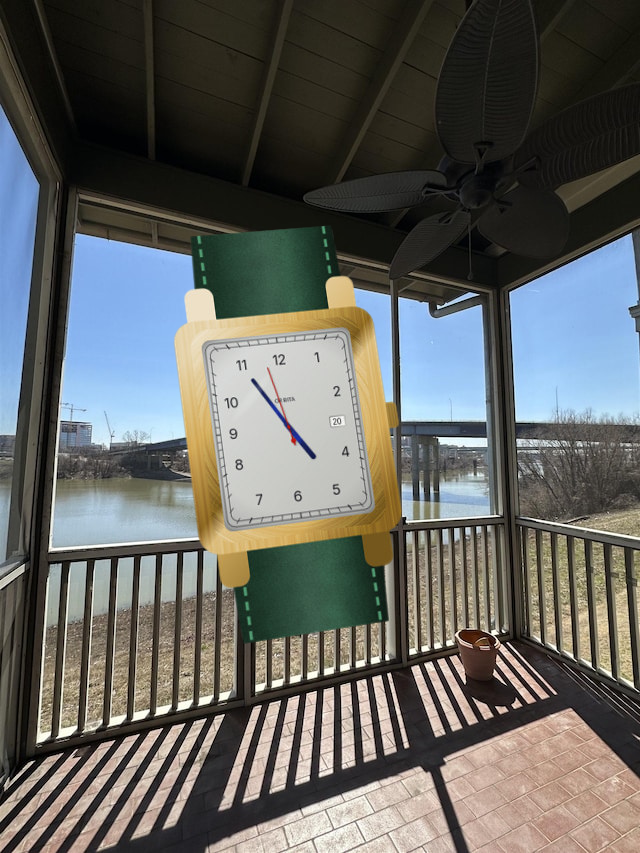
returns {"hour": 4, "minute": 54, "second": 58}
